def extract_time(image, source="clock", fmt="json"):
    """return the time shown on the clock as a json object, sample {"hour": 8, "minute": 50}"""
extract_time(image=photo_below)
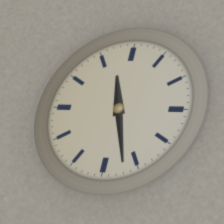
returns {"hour": 11, "minute": 27}
